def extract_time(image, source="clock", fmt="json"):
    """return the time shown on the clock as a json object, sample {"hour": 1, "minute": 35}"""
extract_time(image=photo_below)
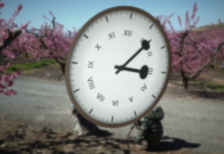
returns {"hour": 3, "minute": 7}
